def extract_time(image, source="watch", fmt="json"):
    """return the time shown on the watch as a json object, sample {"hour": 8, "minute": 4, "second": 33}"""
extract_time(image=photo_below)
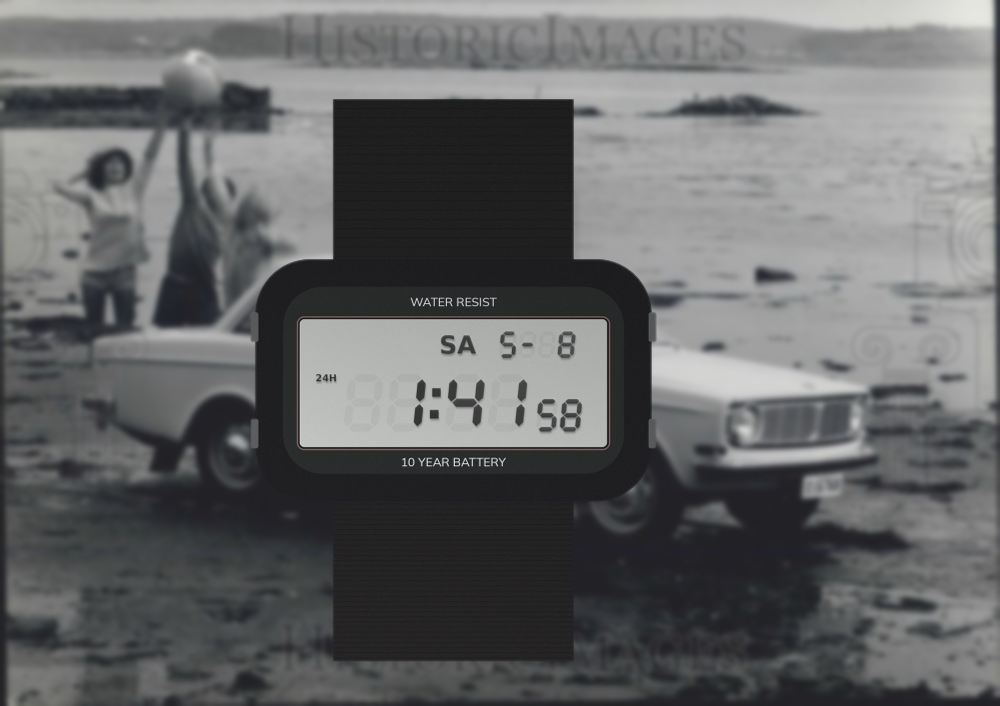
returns {"hour": 1, "minute": 41, "second": 58}
